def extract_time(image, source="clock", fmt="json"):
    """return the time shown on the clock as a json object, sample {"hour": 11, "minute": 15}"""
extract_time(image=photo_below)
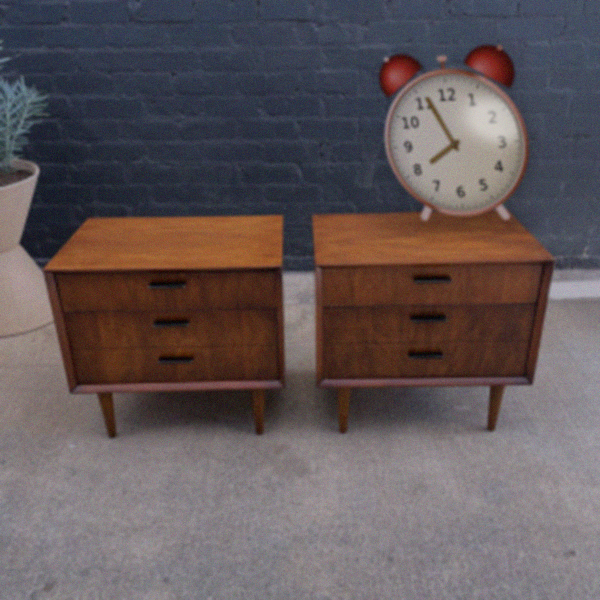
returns {"hour": 7, "minute": 56}
